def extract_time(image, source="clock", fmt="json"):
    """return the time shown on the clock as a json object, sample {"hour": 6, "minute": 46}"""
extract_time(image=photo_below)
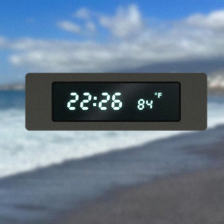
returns {"hour": 22, "minute": 26}
